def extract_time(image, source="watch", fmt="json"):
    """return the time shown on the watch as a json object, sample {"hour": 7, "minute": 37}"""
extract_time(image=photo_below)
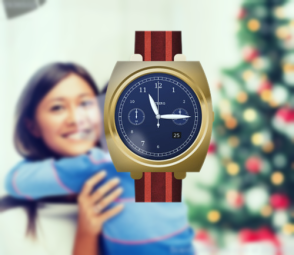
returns {"hour": 11, "minute": 15}
